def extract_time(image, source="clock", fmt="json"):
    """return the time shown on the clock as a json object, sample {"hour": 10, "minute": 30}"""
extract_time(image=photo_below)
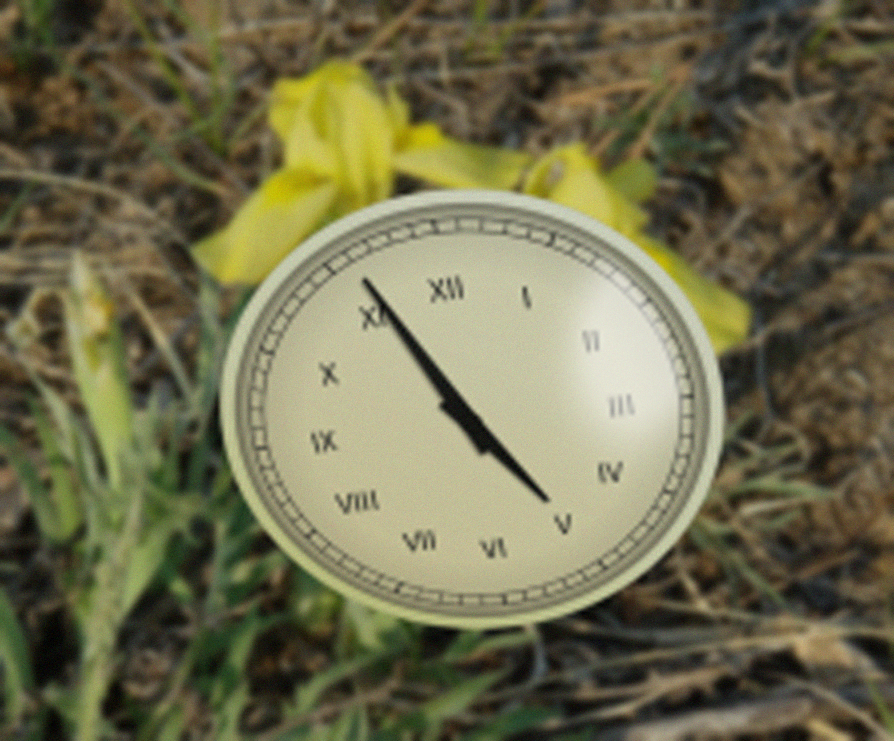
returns {"hour": 4, "minute": 56}
